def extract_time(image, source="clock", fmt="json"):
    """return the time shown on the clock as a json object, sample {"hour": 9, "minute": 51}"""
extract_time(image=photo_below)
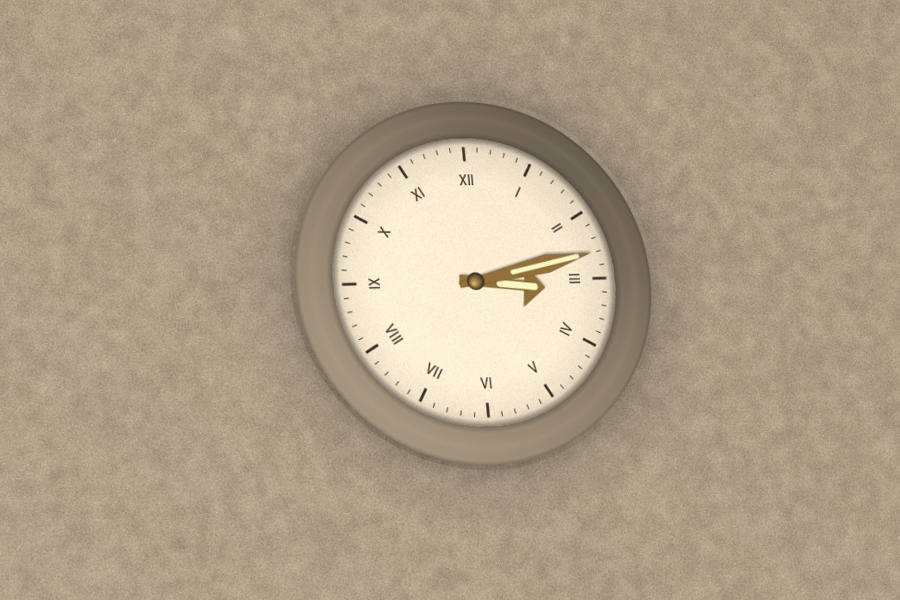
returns {"hour": 3, "minute": 13}
